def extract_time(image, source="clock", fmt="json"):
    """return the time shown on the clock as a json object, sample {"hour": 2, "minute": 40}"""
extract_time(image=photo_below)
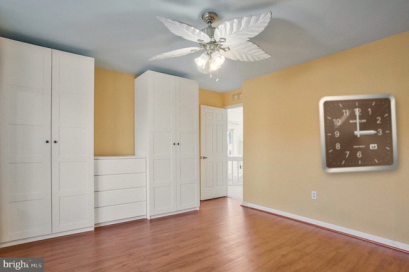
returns {"hour": 3, "minute": 0}
